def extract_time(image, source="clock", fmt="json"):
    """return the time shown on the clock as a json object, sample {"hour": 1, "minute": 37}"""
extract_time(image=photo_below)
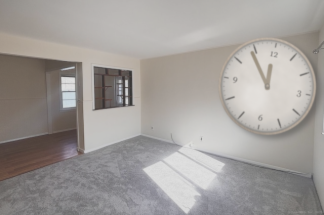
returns {"hour": 11, "minute": 54}
